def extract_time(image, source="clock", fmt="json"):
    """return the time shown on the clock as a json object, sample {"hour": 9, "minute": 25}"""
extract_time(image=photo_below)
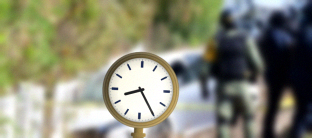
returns {"hour": 8, "minute": 25}
